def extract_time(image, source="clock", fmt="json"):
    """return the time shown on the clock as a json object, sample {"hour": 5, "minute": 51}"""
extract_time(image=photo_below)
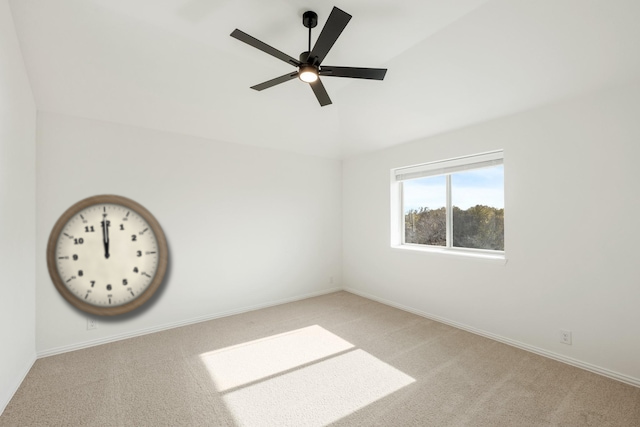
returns {"hour": 12, "minute": 0}
